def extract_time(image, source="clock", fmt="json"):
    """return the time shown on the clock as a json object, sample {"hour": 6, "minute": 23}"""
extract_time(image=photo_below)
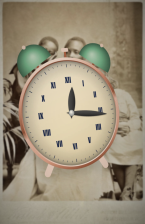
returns {"hour": 12, "minute": 16}
